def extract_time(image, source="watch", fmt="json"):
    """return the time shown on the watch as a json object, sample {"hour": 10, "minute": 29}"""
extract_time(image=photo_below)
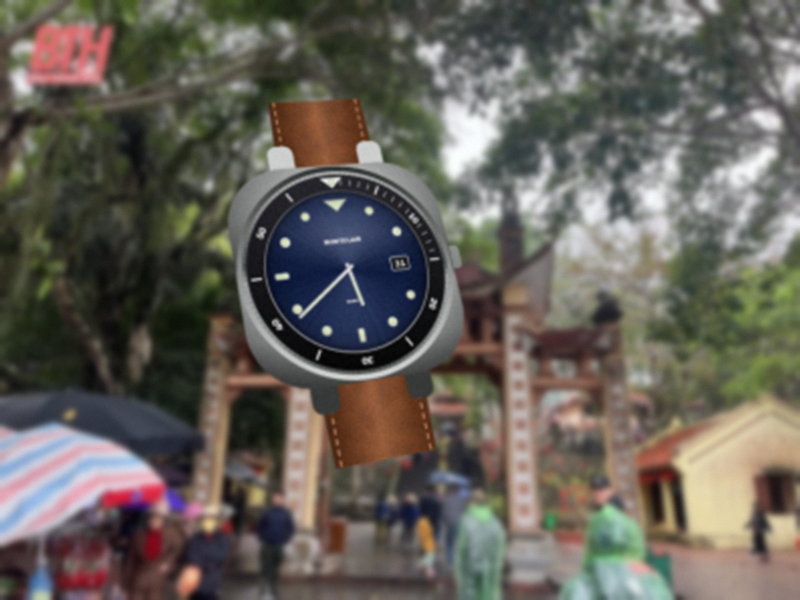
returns {"hour": 5, "minute": 39}
